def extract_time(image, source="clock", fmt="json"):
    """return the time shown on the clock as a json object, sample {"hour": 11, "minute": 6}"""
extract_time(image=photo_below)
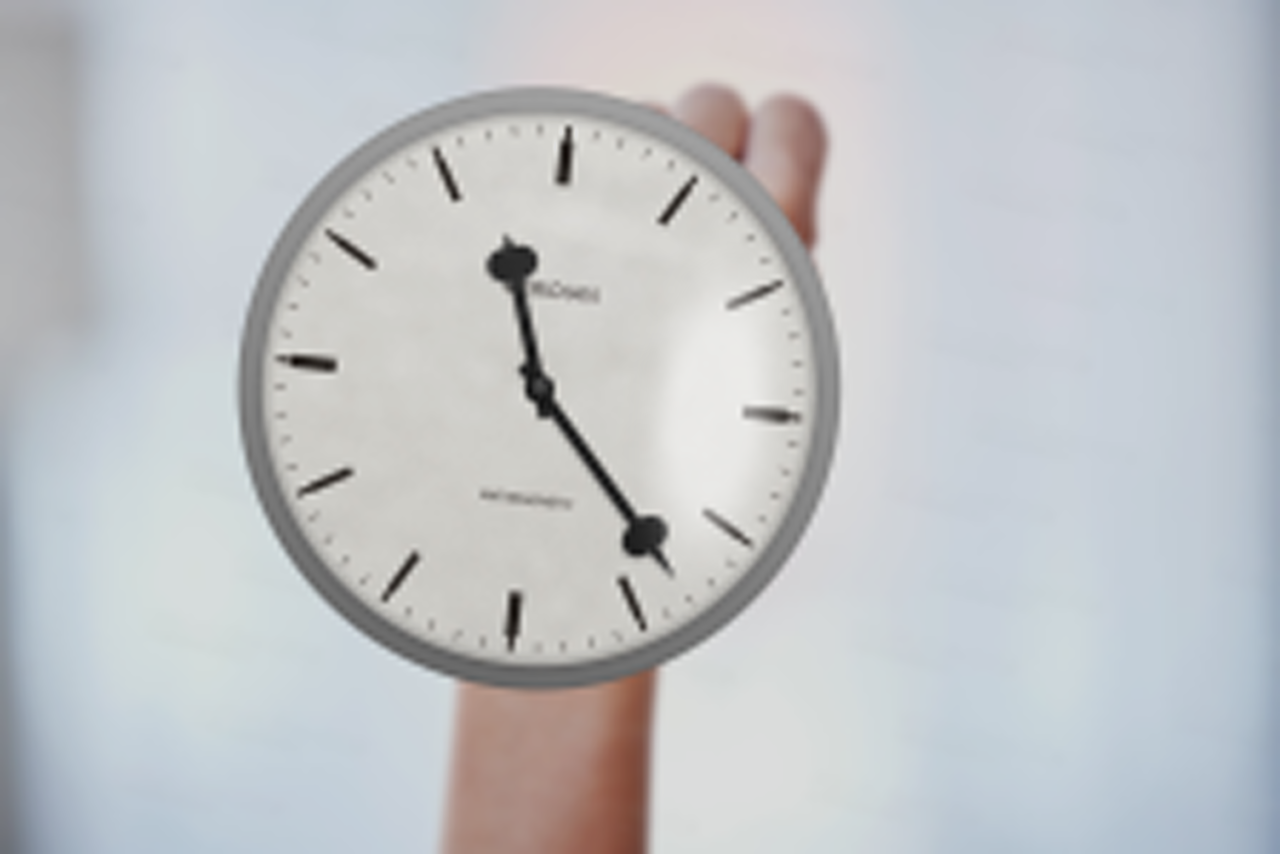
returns {"hour": 11, "minute": 23}
